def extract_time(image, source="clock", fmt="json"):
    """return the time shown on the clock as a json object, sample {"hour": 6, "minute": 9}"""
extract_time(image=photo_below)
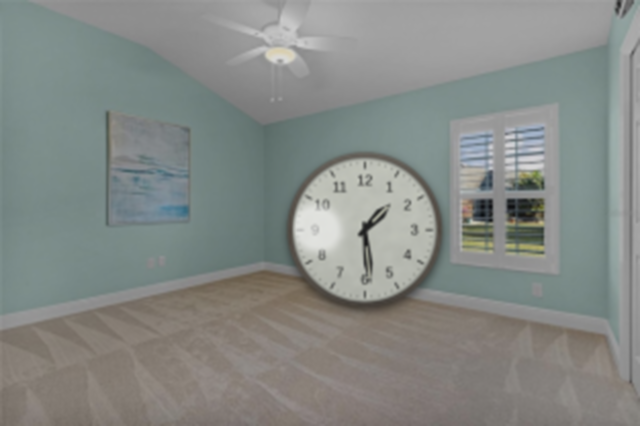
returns {"hour": 1, "minute": 29}
